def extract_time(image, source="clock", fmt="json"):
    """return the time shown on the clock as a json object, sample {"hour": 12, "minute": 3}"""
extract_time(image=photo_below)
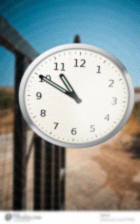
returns {"hour": 10, "minute": 50}
